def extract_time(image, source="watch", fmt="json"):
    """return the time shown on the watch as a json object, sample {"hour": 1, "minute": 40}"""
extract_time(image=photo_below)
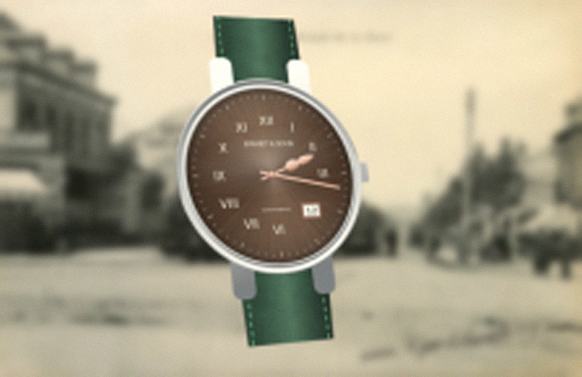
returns {"hour": 2, "minute": 17}
